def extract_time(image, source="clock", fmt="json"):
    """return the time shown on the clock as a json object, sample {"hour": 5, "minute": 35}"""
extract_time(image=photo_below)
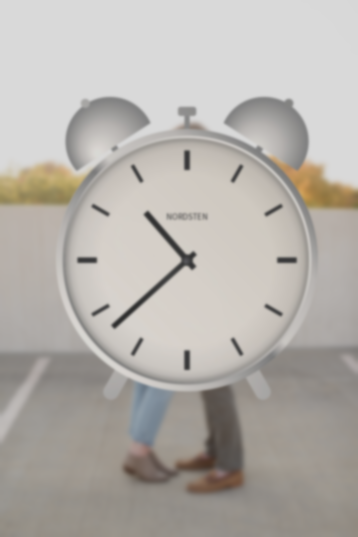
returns {"hour": 10, "minute": 38}
